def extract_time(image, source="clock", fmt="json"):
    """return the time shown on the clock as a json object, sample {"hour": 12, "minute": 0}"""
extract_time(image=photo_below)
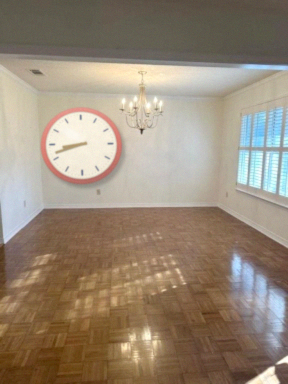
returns {"hour": 8, "minute": 42}
